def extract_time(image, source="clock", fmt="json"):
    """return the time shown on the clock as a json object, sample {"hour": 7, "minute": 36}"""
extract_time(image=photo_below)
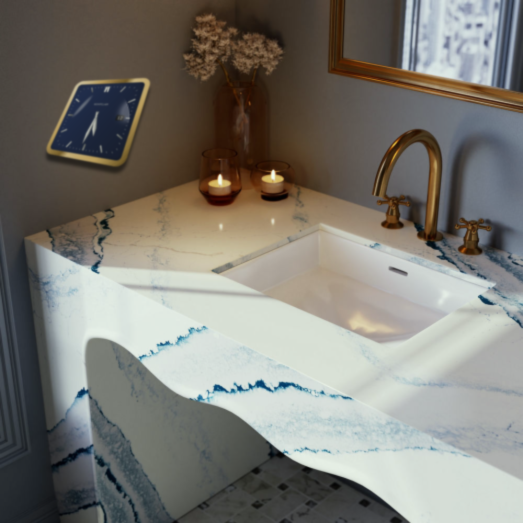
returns {"hour": 5, "minute": 31}
